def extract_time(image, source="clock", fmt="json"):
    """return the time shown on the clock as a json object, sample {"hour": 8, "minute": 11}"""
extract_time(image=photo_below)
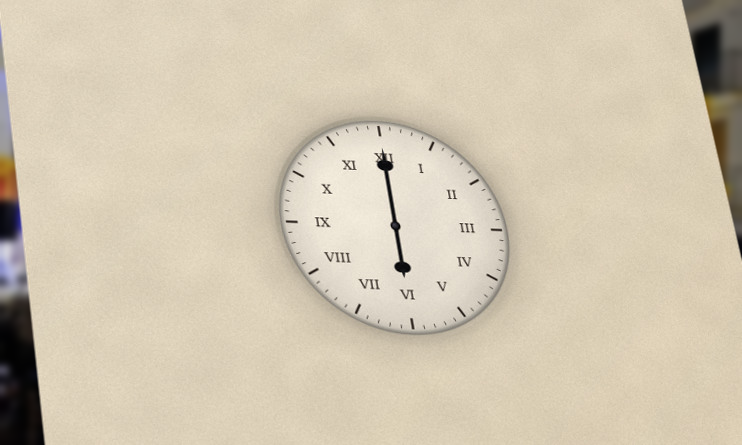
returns {"hour": 6, "minute": 0}
